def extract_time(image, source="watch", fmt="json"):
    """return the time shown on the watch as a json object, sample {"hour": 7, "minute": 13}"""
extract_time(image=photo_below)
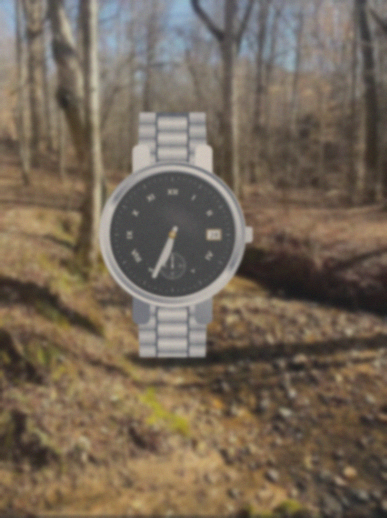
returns {"hour": 6, "minute": 34}
